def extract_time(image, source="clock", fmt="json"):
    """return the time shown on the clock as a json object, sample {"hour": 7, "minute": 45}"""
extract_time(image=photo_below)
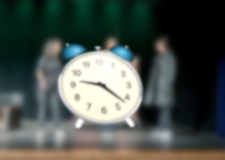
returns {"hour": 9, "minute": 22}
